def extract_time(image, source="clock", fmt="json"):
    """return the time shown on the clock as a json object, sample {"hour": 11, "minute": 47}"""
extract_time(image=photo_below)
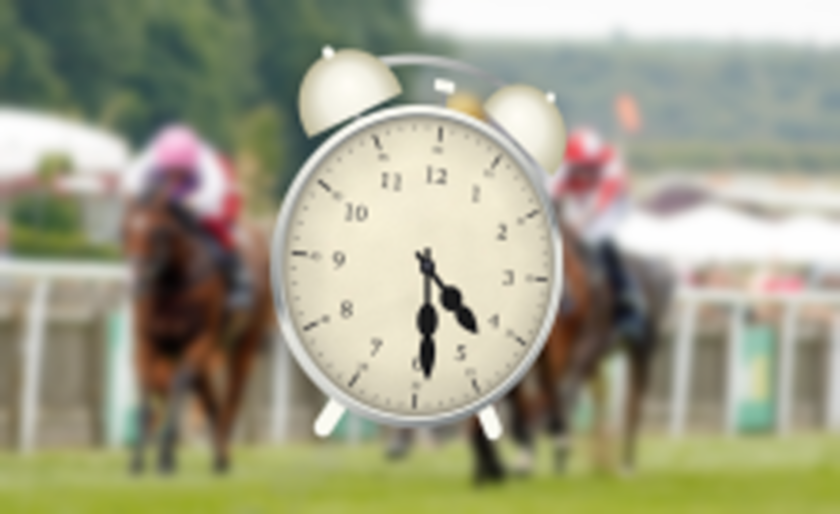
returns {"hour": 4, "minute": 29}
